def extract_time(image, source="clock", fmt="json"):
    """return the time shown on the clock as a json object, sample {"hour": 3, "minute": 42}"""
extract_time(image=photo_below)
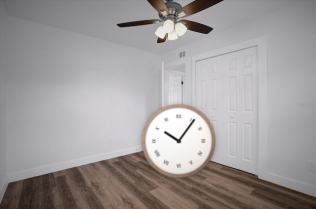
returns {"hour": 10, "minute": 6}
